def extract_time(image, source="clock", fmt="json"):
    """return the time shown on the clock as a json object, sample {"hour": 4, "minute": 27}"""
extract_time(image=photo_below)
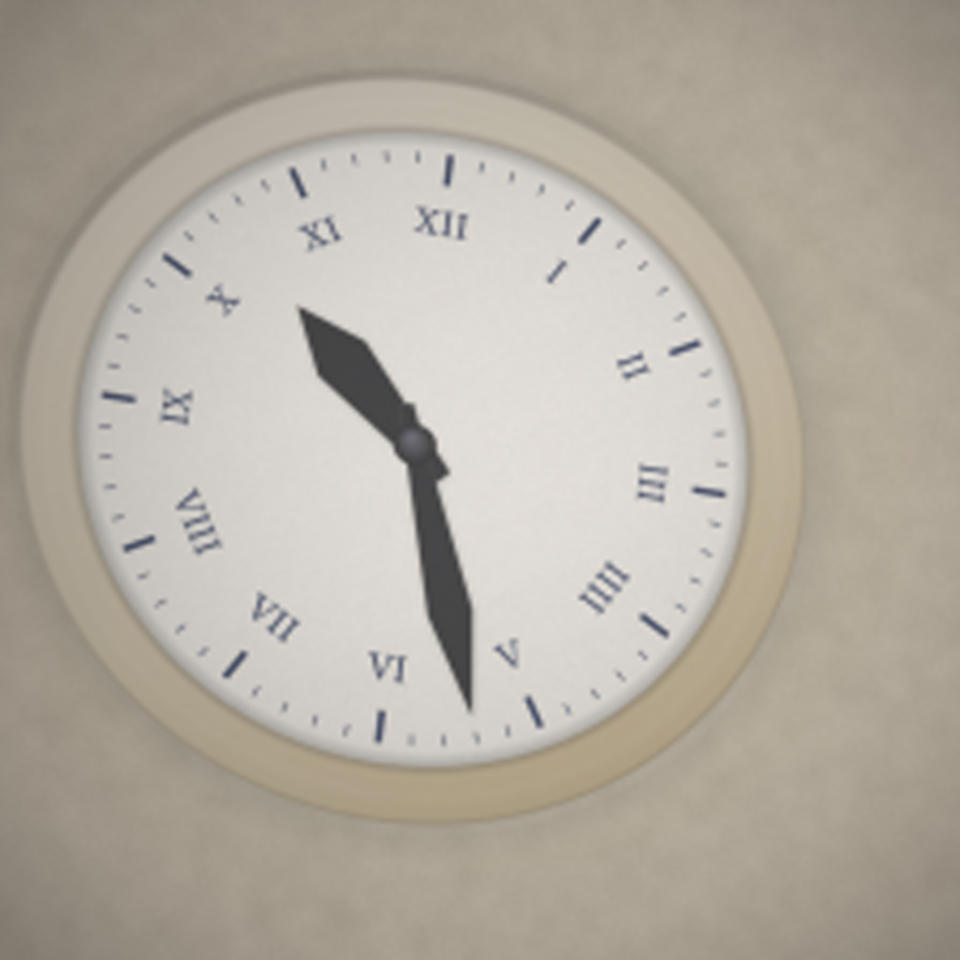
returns {"hour": 10, "minute": 27}
